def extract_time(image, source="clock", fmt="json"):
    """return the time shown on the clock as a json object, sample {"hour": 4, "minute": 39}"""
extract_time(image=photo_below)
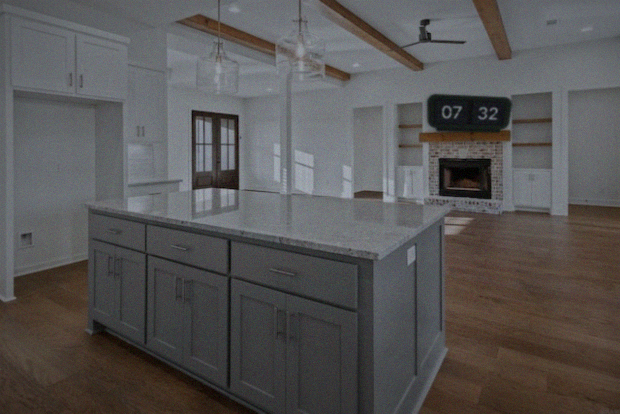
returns {"hour": 7, "minute": 32}
